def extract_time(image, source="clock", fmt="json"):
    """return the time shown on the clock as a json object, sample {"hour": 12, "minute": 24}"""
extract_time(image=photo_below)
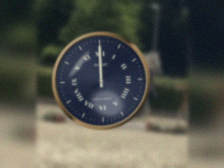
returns {"hour": 12, "minute": 0}
